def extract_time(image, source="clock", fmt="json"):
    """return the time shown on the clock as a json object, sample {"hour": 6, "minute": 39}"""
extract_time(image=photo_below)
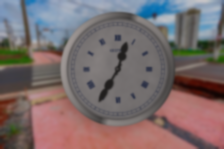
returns {"hour": 12, "minute": 35}
